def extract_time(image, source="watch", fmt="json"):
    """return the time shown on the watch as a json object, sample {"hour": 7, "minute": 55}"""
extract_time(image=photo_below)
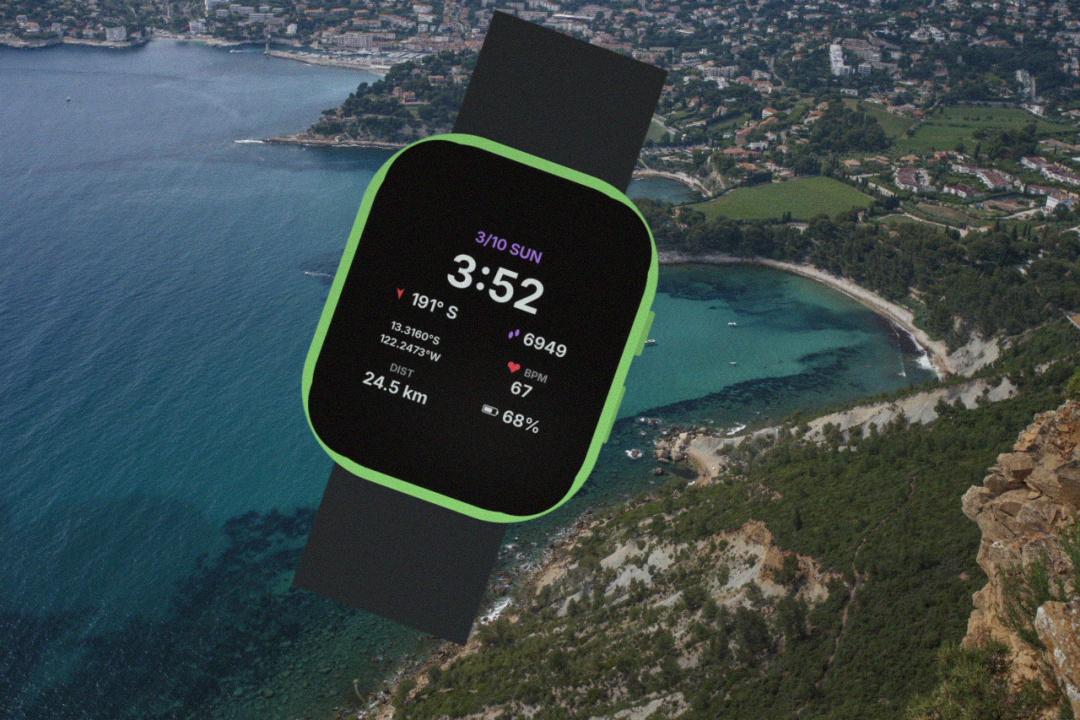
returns {"hour": 3, "minute": 52}
